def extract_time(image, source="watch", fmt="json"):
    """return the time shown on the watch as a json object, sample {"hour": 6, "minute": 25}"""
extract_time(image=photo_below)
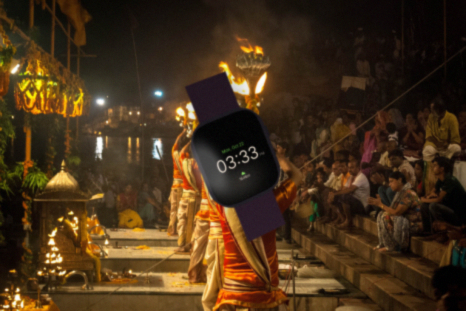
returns {"hour": 3, "minute": 33}
